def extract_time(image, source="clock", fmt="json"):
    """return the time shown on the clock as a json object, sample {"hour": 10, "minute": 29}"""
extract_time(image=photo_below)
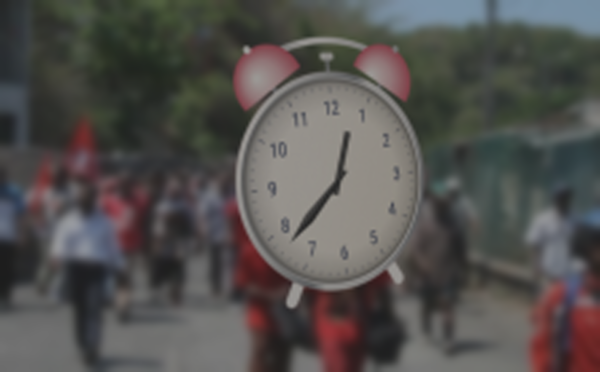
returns {"hour": 12, "minute": 38}
